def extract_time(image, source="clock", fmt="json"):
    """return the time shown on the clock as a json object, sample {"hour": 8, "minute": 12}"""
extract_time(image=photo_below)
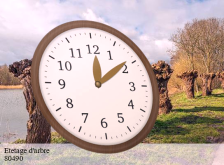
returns {"hour": 12, "minute": 9}
